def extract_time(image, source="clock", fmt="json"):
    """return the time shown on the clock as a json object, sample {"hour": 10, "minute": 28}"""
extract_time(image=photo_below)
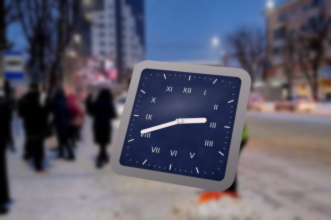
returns {"hour": 2, "minute": 41}
